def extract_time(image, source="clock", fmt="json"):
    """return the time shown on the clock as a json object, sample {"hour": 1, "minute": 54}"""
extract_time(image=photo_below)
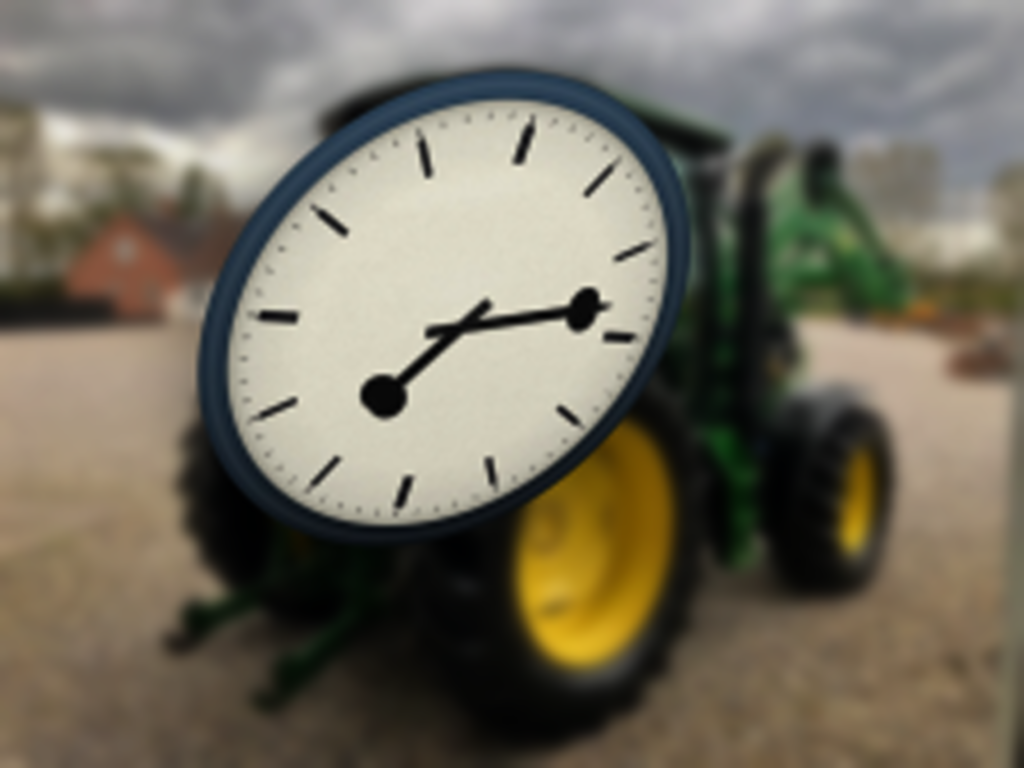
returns {"hour": 7, "minute": 13}
